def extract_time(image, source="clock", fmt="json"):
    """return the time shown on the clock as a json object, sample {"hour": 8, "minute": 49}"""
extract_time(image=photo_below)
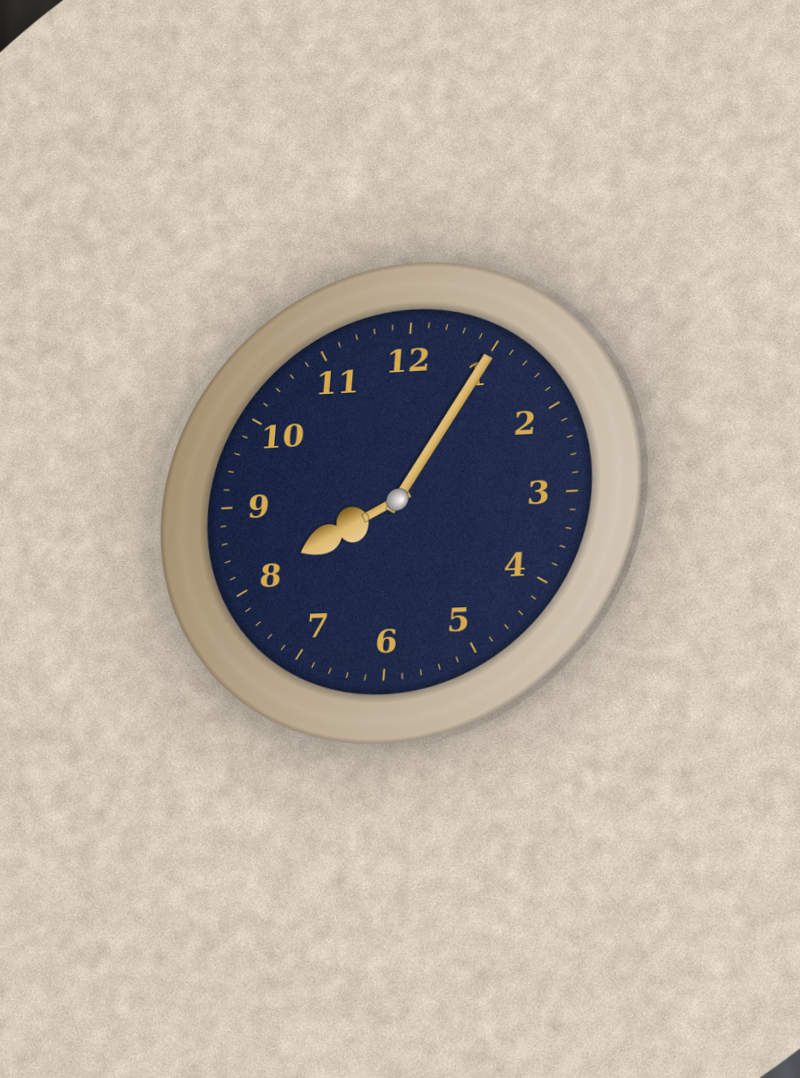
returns {"hour": 8, "minute": 5}
